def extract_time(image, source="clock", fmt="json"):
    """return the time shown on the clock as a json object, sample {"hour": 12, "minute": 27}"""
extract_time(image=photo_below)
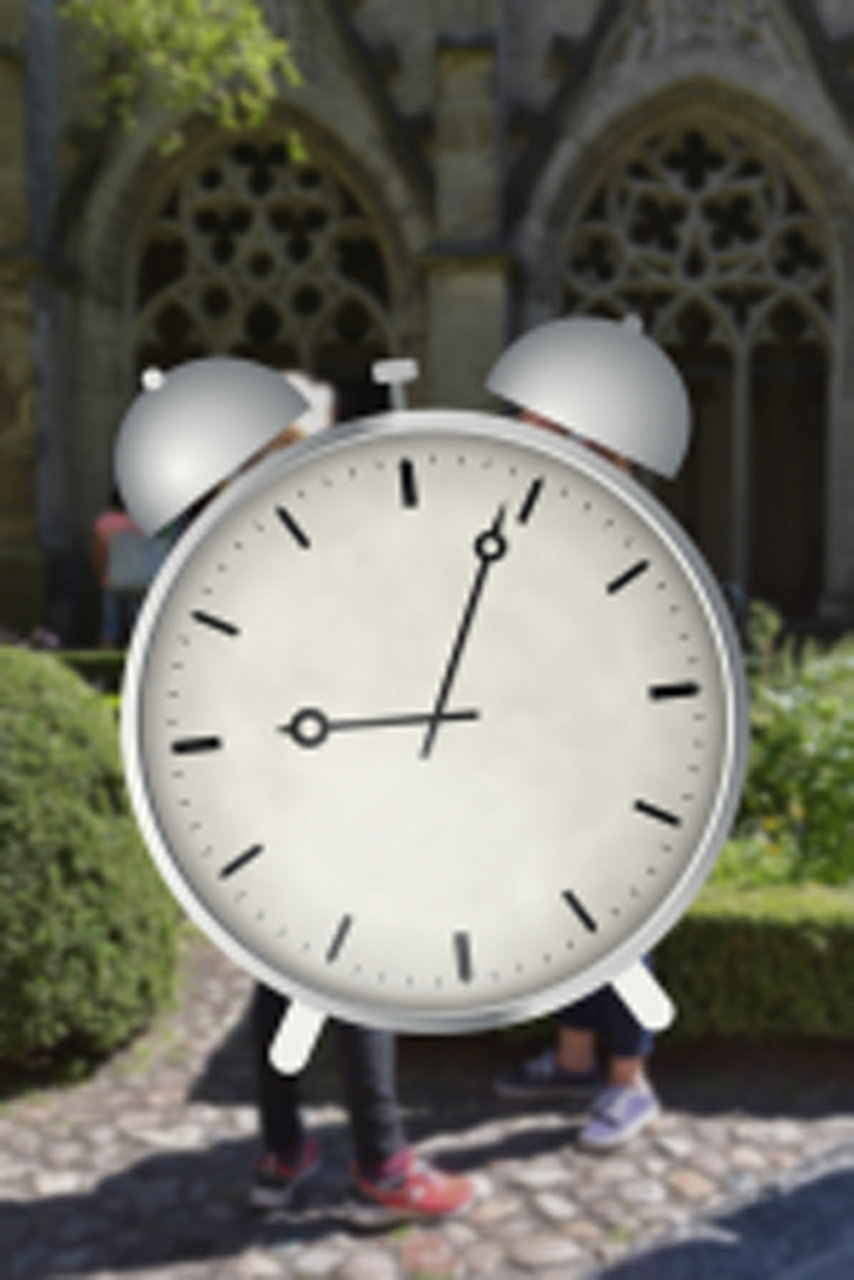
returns {"hour": 9, "minute": 4}
